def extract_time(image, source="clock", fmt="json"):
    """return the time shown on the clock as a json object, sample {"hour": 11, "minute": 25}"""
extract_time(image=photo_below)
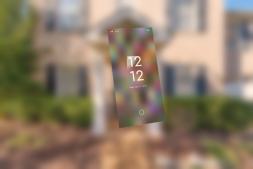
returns {"hour": 12, "minute": 12}
